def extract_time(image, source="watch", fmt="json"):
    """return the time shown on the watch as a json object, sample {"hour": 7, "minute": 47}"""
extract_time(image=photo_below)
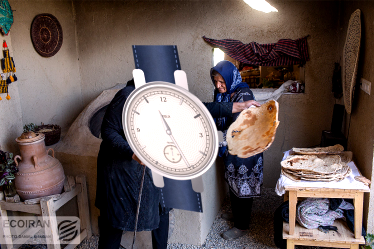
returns {"hour": 11, "minute": 26}
